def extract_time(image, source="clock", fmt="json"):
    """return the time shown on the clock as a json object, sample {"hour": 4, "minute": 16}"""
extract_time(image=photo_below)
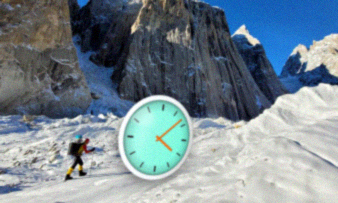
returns {"hour": 4, "minute": 8}
